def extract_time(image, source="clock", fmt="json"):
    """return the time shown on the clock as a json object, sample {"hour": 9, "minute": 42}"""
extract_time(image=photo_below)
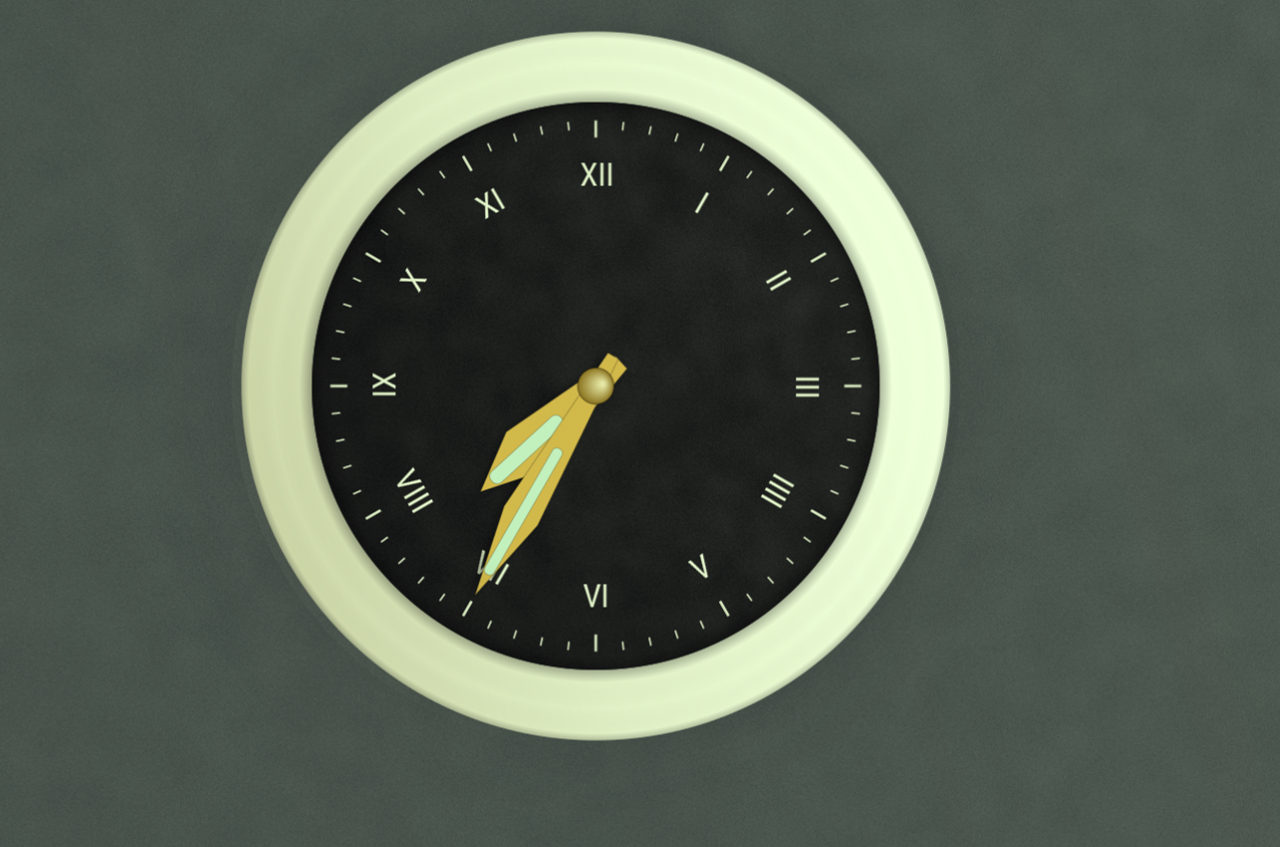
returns {"hour": 7, "minute": 35}
